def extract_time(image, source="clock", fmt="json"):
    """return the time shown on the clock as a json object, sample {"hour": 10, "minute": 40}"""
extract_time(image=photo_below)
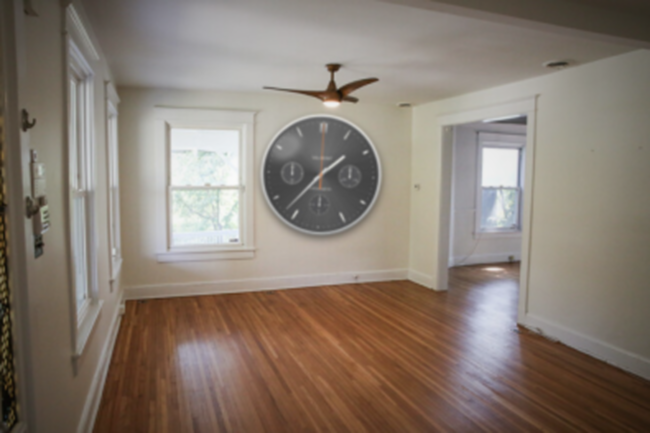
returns {"hour": 1, "minute": 37}
